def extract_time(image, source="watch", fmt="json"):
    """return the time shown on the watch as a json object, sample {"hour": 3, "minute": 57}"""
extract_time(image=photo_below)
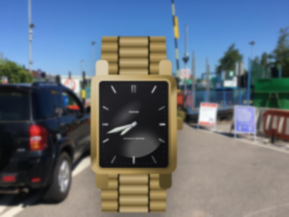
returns {"hour": 7, "minute": 42}
